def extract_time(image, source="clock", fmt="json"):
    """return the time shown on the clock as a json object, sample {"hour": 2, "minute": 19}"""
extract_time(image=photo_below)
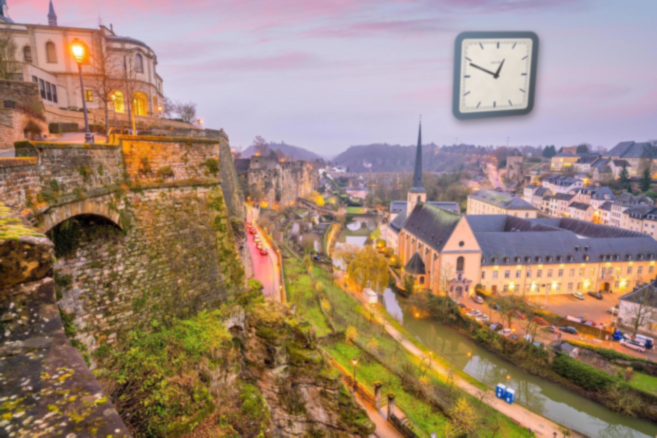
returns {"hour": 12, "minute": 49}
